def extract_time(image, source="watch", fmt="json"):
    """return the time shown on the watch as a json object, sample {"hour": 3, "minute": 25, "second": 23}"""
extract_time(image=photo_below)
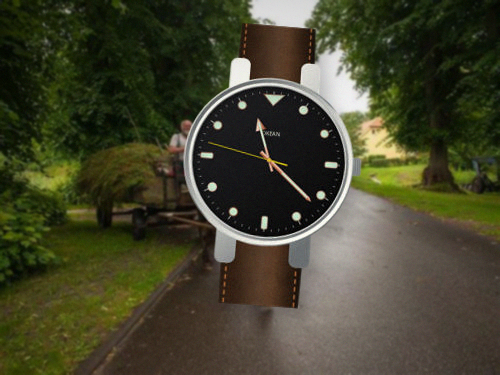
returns {"hour": 11, "minute": 21, "second": 47}
